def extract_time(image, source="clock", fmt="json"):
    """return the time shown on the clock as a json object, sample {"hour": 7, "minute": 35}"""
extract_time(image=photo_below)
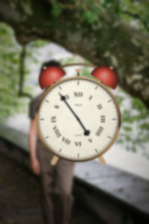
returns {"hour": 4, "minute": 54}
